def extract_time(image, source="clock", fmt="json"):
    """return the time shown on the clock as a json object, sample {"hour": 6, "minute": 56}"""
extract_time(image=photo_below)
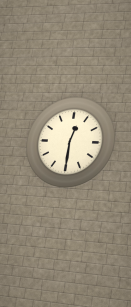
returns {"hour": 12, "minute": 30}
